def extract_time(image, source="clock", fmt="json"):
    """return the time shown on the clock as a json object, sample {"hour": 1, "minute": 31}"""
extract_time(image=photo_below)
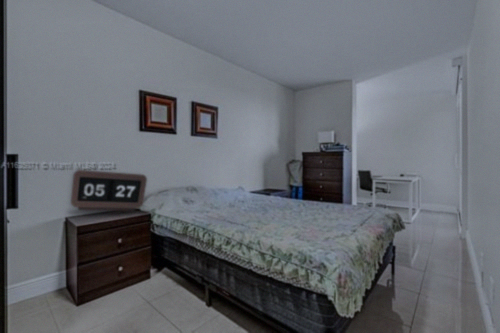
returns {"hour": 5, "minute": 27}
